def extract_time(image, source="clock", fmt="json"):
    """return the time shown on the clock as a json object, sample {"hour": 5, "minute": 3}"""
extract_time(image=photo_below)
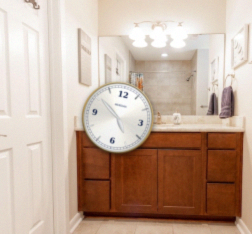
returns {"hour": 4, "minute": 51}
